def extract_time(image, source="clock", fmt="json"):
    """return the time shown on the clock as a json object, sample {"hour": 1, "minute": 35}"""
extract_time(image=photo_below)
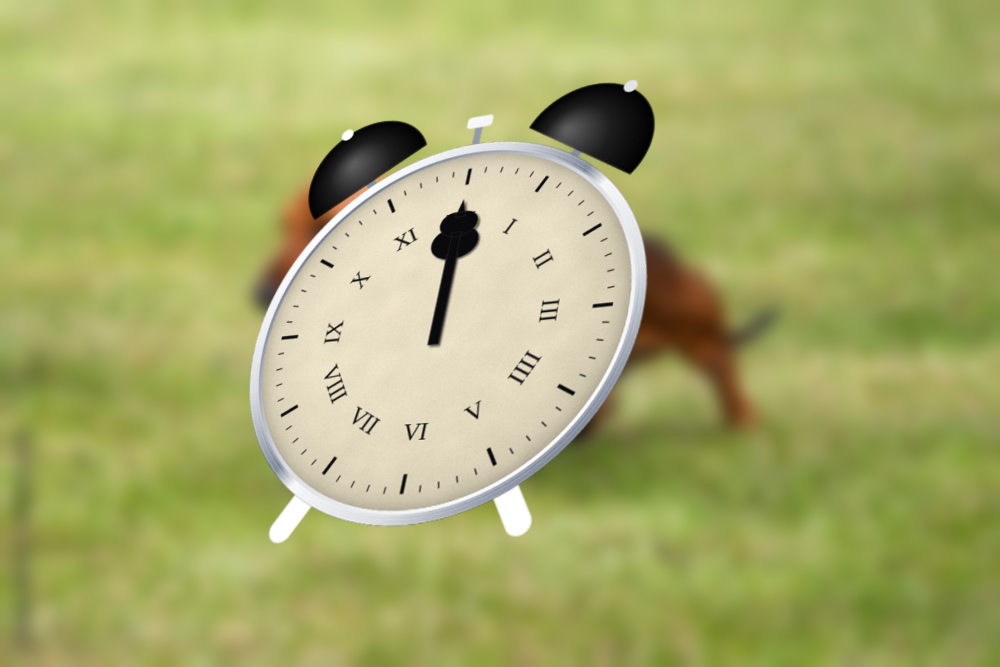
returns {"hour": 12, "minute": 0}
